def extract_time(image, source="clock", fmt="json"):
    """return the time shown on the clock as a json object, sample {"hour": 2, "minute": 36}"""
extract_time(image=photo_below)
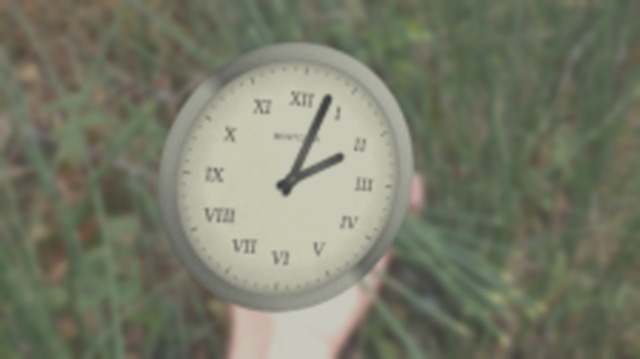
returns {"hour": 2, "minute": 3}
